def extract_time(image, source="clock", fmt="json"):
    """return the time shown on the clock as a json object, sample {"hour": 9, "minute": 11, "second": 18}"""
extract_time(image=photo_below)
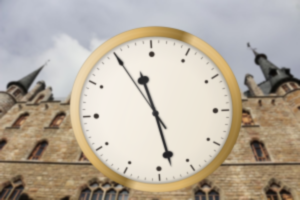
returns {"hour": 11, "minute": 27, "second": 55}
